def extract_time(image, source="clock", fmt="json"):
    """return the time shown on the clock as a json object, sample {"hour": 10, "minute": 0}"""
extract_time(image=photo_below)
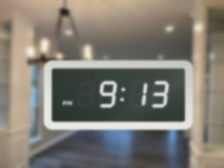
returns {"hour": 9, "minute": 13}
